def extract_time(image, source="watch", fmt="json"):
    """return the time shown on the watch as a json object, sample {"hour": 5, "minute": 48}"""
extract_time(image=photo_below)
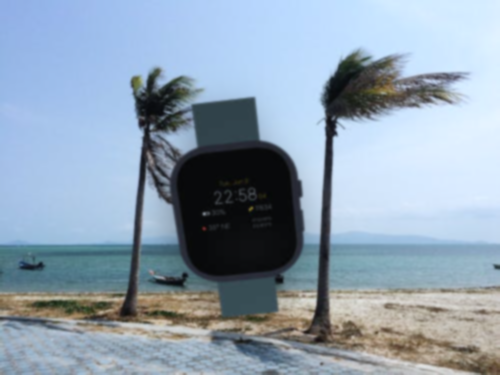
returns {"hour": 22, "minute": 58}
